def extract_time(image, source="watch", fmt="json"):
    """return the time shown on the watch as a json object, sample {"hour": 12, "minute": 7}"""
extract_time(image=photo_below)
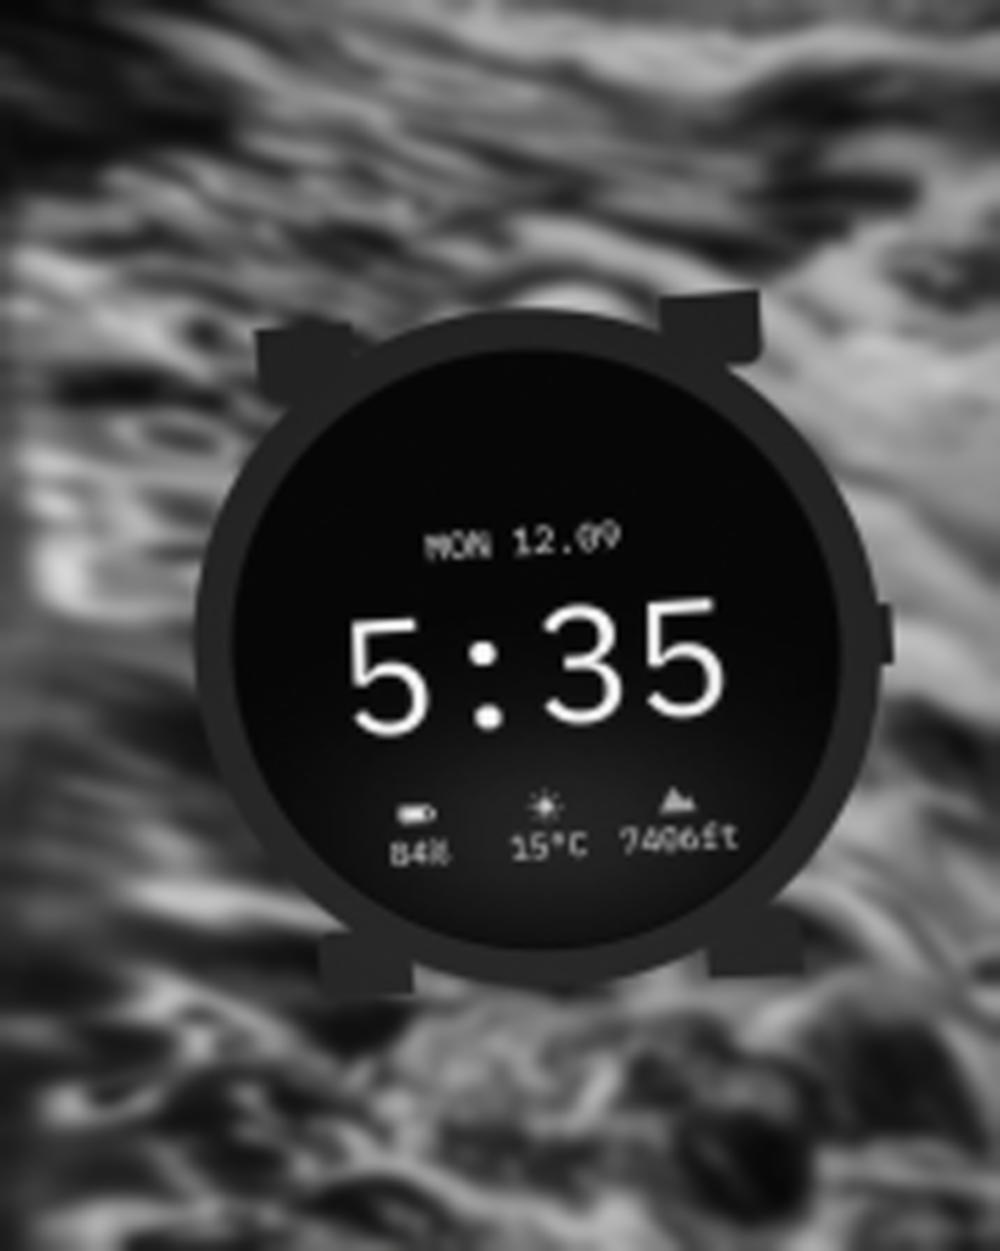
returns {"hour": 5, "minute": 35}
